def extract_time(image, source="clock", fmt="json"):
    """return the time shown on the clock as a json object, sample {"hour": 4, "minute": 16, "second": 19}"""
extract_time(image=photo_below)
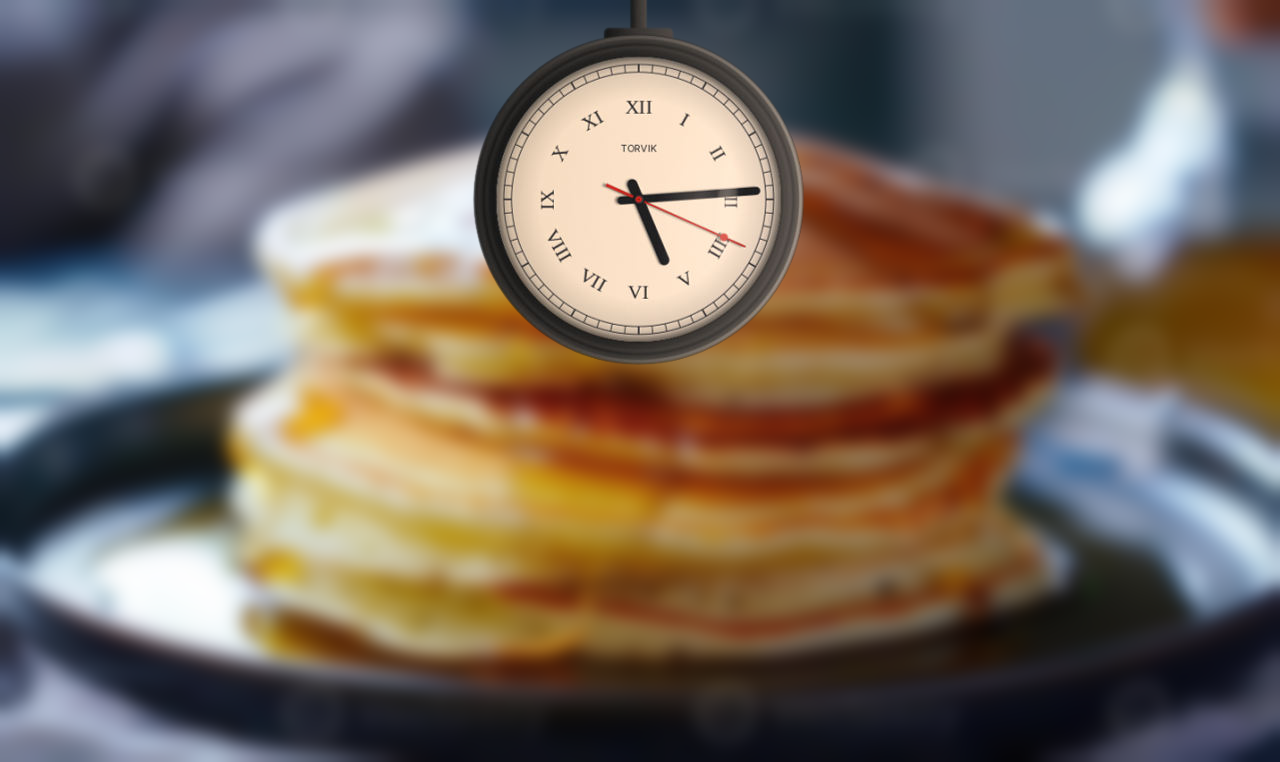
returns {"hour": 5, "minute": 14, "second": 19}
